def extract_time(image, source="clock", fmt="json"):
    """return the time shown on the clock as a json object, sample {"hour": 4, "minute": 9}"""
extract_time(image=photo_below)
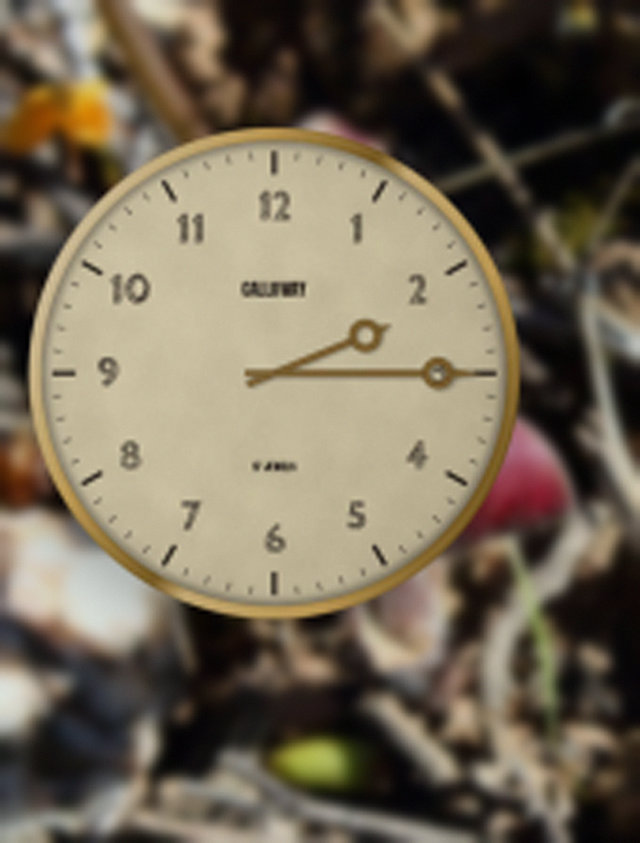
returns {"hour": 2, "minute": 15}
